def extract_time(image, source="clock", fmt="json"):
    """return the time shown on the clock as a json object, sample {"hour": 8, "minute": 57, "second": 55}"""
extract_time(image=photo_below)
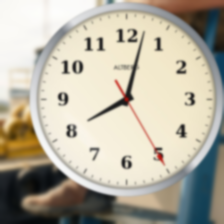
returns {"hour": 8, "minute": 2, "second": 25}
